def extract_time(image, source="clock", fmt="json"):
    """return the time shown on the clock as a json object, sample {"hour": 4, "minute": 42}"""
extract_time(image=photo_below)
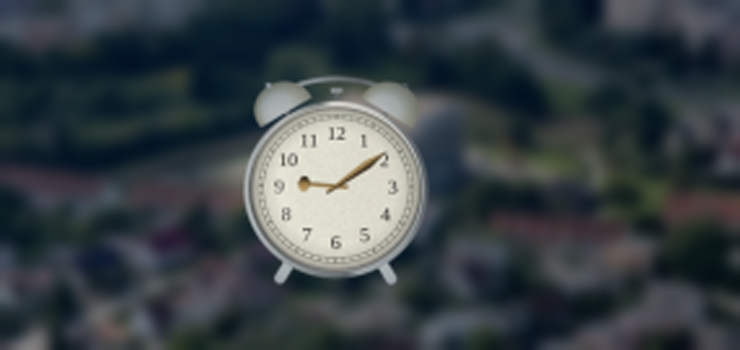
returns {"hour": 9, "minute": 9}
